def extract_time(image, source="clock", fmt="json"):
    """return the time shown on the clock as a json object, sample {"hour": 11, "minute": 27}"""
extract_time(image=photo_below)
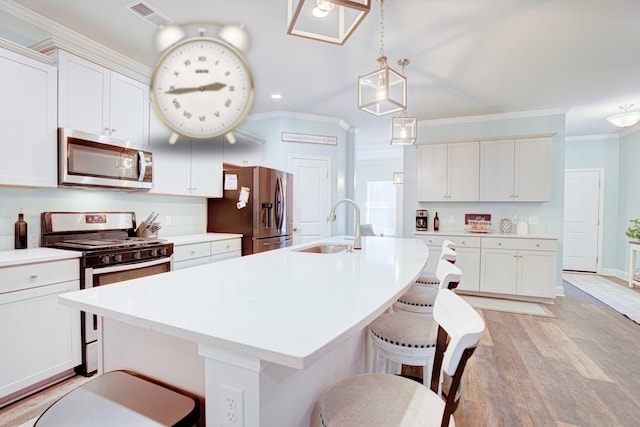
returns {"hour": 2, "minute": 44}
